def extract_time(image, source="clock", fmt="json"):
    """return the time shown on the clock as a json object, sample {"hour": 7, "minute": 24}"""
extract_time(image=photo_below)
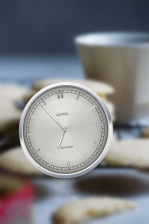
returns {"hour": 6, "minute": 54}
